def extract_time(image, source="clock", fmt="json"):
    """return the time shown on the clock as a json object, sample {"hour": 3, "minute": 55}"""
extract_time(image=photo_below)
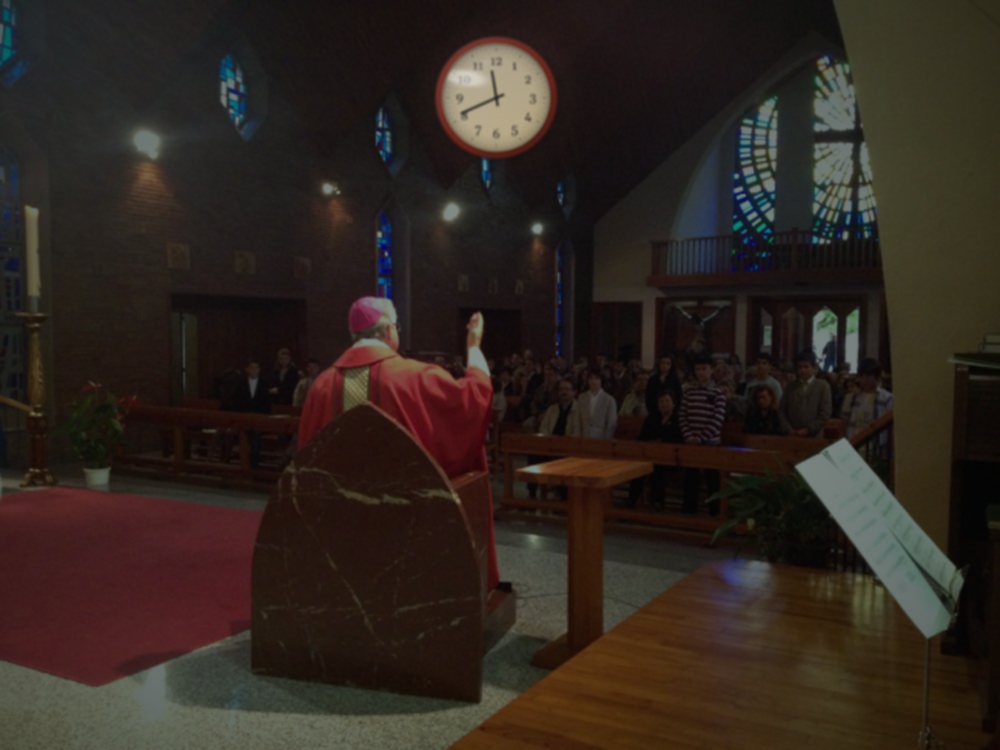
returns {"hour": 11, "minute": 41}
